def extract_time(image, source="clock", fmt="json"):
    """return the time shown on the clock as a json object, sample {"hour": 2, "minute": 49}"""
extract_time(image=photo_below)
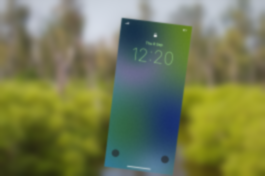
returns {"hour": 12, "minute": 20}
